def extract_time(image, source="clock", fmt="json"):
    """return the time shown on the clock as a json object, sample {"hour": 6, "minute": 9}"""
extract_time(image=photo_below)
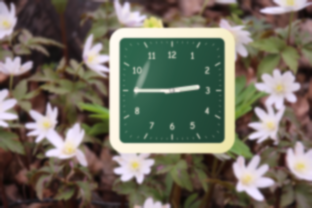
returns {"hour": 2, "minute": 45}
